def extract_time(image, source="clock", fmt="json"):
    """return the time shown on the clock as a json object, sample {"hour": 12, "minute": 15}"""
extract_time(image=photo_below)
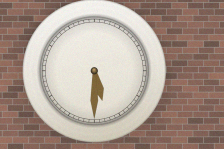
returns {"hour": 5, "minute": 30}
